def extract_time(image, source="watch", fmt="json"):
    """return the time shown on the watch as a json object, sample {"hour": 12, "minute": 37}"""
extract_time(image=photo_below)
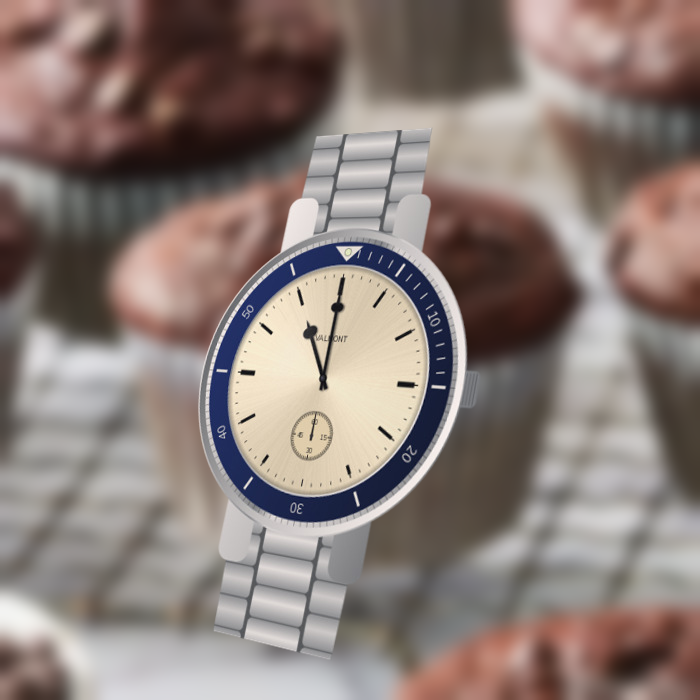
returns {"hour": 11, "minute": 0}
